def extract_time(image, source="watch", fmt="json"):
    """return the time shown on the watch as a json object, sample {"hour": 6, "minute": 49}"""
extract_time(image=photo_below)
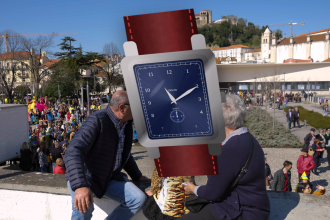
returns {"hour": 11, "minute": 10}
